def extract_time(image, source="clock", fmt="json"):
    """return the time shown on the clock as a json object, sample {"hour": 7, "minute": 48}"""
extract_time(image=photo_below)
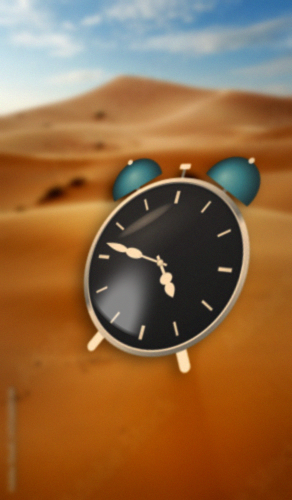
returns {"hour": 4, "minute": 47}
